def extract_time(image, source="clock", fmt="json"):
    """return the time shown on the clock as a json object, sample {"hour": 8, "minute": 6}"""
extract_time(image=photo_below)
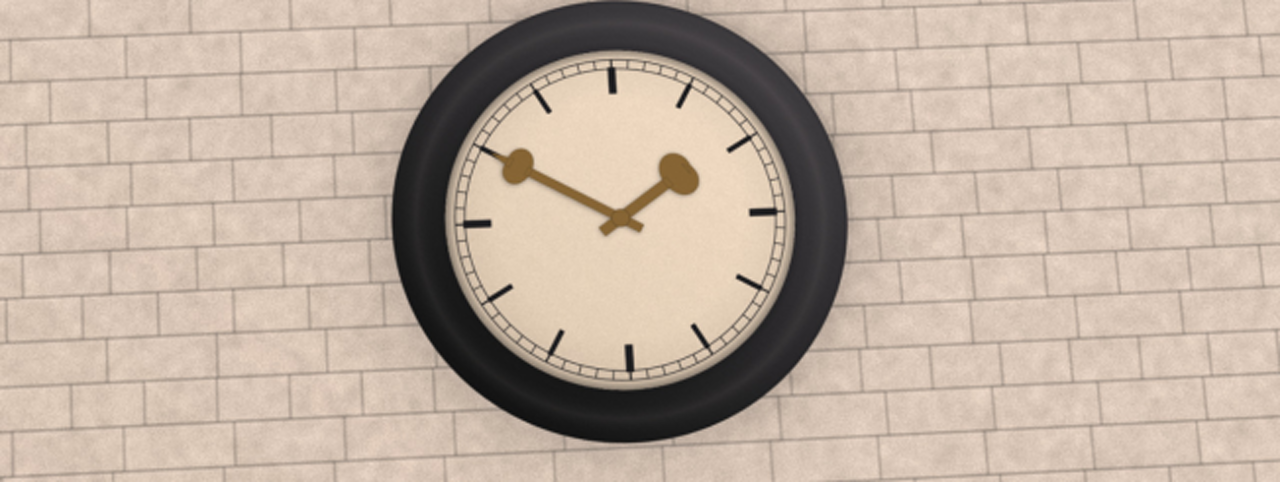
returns {"hour": 1, "minute": 50}
